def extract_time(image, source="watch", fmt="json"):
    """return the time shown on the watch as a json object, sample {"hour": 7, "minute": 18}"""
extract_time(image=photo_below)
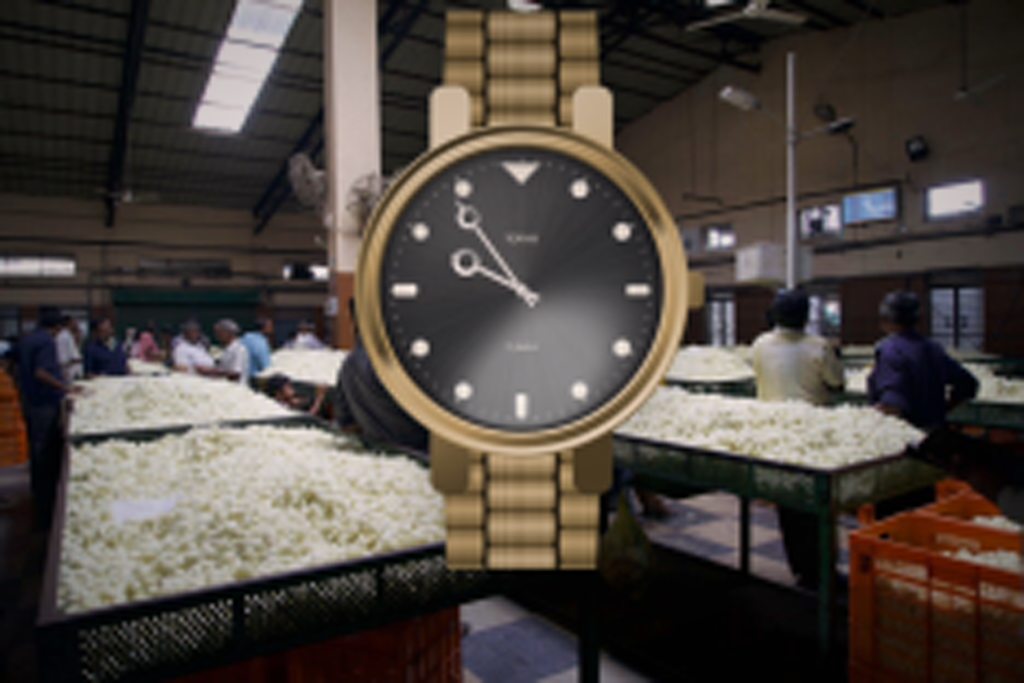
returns {"hour": 9, "minute": 54}
